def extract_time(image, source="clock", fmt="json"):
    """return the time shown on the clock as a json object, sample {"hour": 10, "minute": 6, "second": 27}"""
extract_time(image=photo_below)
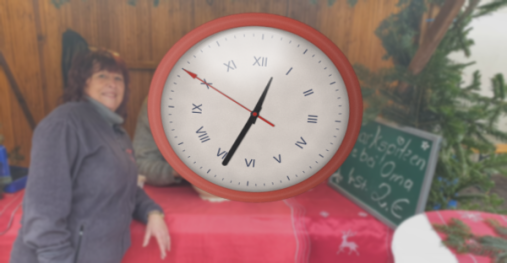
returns {"hour": 12, "minute": 33, "second": 50}
